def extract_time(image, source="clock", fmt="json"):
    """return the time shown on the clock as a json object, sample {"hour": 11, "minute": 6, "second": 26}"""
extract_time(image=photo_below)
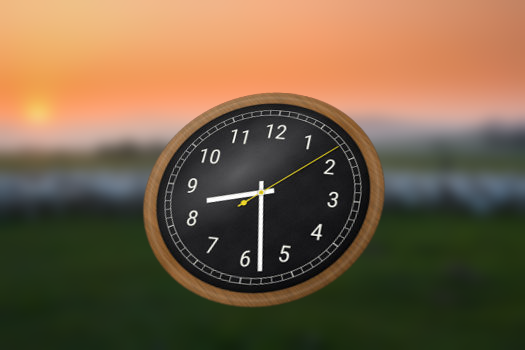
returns {"hour": 8, "minute": 28, "second": 8}
